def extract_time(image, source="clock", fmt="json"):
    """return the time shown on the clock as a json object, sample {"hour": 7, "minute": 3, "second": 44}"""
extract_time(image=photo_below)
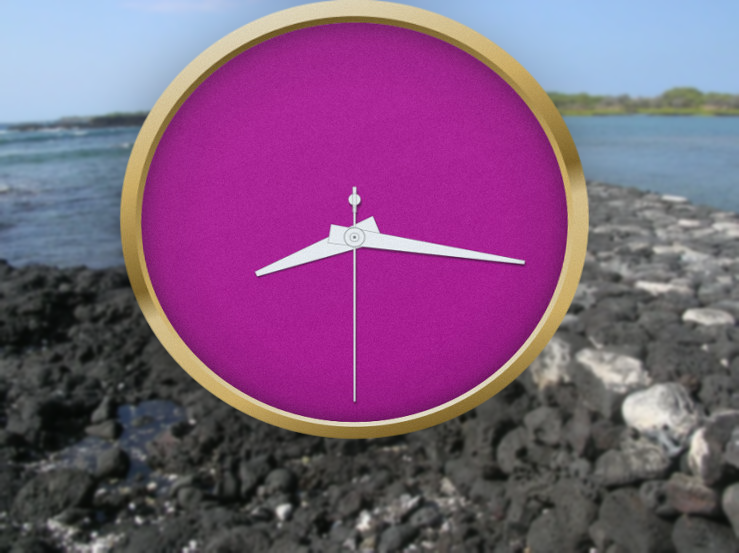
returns {"hour": 8, "minute": 16, "second": 30}
